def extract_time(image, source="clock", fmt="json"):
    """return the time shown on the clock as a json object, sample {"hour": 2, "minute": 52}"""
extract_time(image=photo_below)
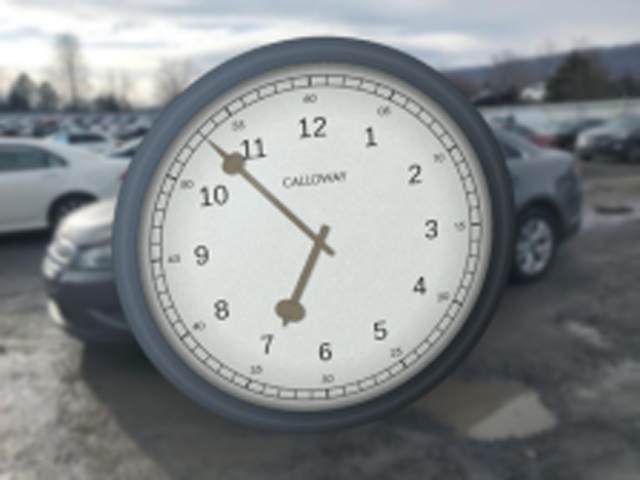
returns {"hour": 6, "minute": 53}
